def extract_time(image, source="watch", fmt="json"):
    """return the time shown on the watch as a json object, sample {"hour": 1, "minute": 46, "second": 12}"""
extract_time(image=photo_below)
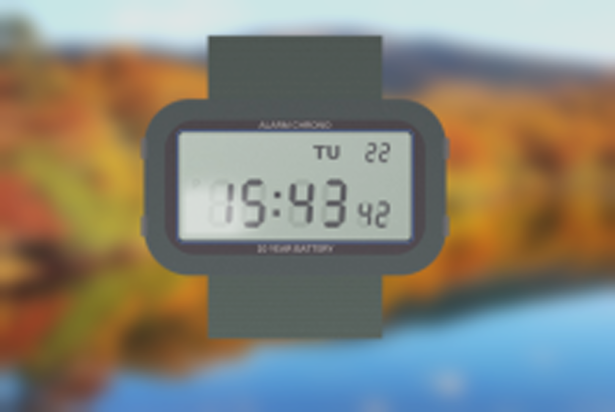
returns {"hour": 15, "minute": 43, "second": 42}
